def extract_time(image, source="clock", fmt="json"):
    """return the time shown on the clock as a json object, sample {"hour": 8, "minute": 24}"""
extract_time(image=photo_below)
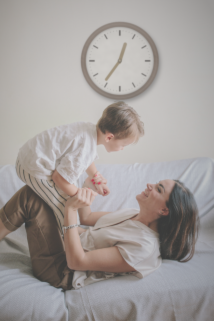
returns {"hour": 12, "minute": 36}
